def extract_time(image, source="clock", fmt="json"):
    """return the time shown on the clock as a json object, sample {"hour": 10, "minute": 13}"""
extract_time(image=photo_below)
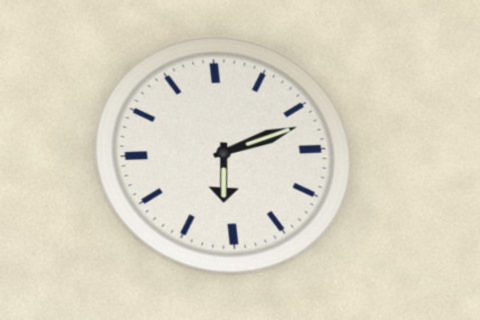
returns {"hour": 6, "minute": 12}
